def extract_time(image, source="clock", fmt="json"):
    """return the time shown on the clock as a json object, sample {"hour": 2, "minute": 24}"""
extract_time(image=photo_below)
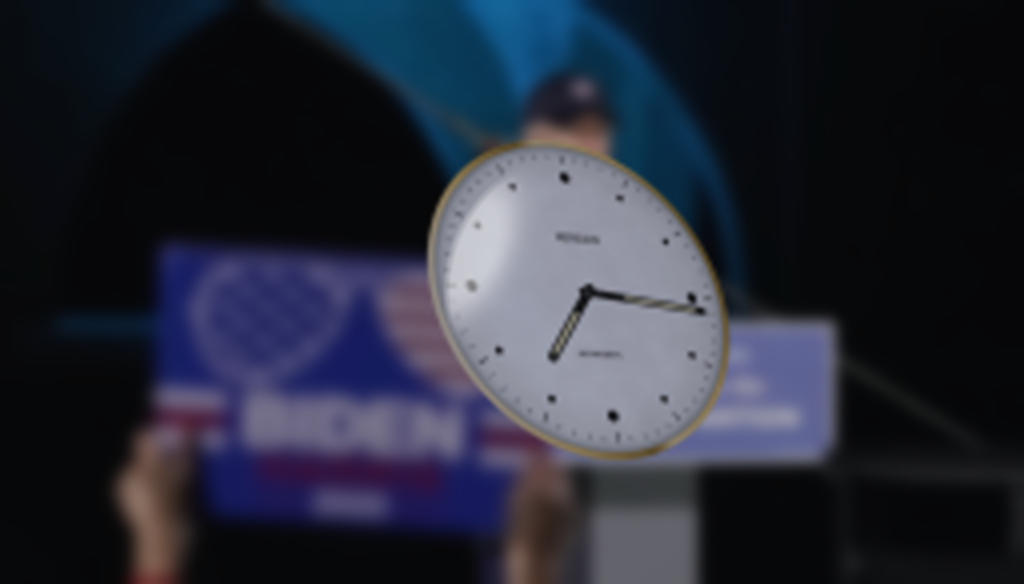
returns {"hour": 7, "minute": 16}
